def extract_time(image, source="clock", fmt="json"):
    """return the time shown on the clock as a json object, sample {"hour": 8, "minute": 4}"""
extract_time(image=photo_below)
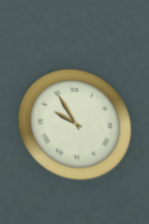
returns {"hour": 9, "minute": 55}
